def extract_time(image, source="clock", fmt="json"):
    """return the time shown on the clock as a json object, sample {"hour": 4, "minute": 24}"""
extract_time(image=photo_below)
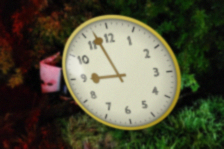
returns {"hour": 8, "minute": 57}
